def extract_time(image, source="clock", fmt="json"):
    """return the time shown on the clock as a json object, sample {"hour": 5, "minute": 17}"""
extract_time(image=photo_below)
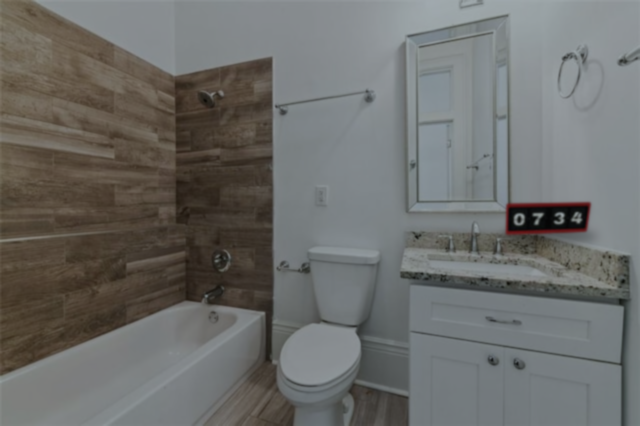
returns {"hour": 7, "minute": 34}
